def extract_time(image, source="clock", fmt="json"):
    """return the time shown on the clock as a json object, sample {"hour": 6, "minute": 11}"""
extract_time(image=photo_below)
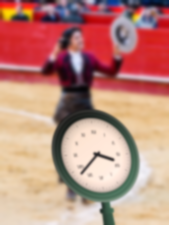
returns {"hour": 3, "minute": 38}
